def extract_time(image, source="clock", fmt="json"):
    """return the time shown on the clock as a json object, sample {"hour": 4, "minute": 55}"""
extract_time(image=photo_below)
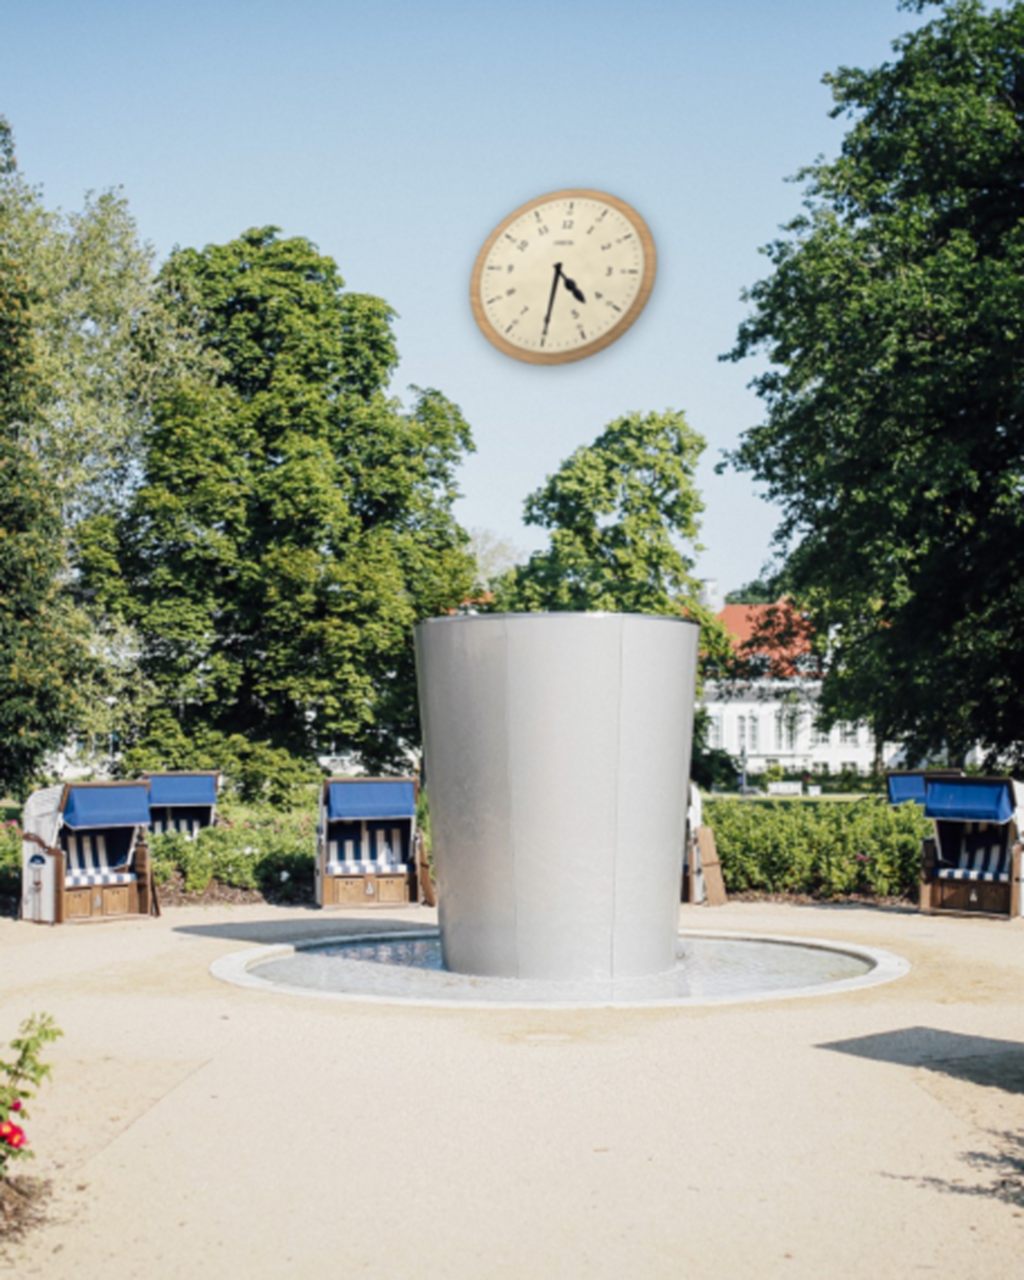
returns {"hour": 4, "minute": 30}
